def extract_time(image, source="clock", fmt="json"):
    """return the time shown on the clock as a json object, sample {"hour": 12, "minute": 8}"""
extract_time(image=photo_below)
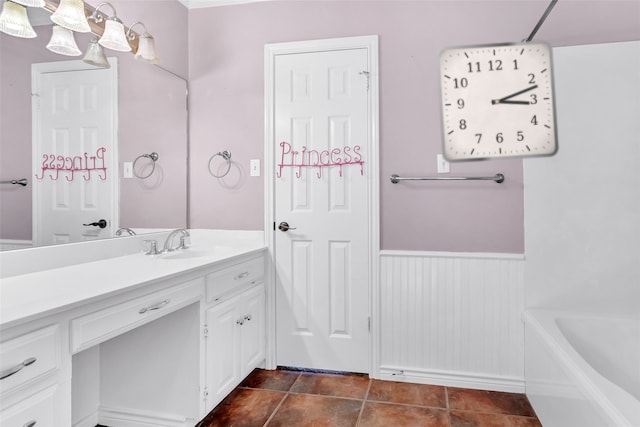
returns {"hour": 3, "minute": 12}
